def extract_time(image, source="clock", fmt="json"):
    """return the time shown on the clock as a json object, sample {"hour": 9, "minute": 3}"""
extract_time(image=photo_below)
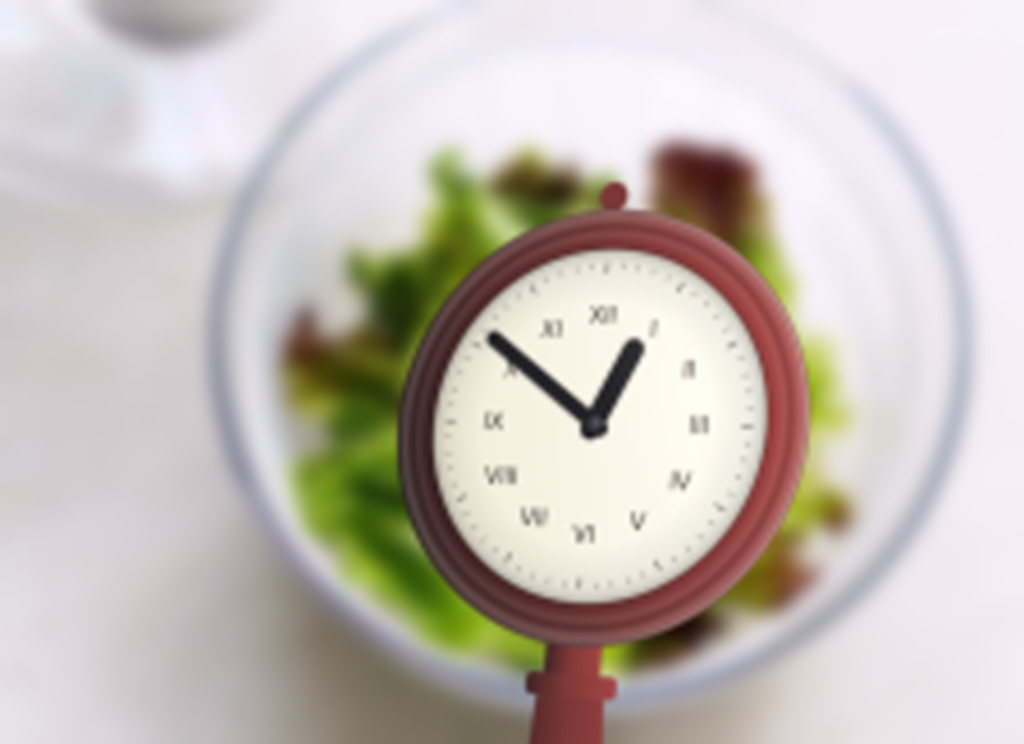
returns {"hour": 12, "minute": 51}
